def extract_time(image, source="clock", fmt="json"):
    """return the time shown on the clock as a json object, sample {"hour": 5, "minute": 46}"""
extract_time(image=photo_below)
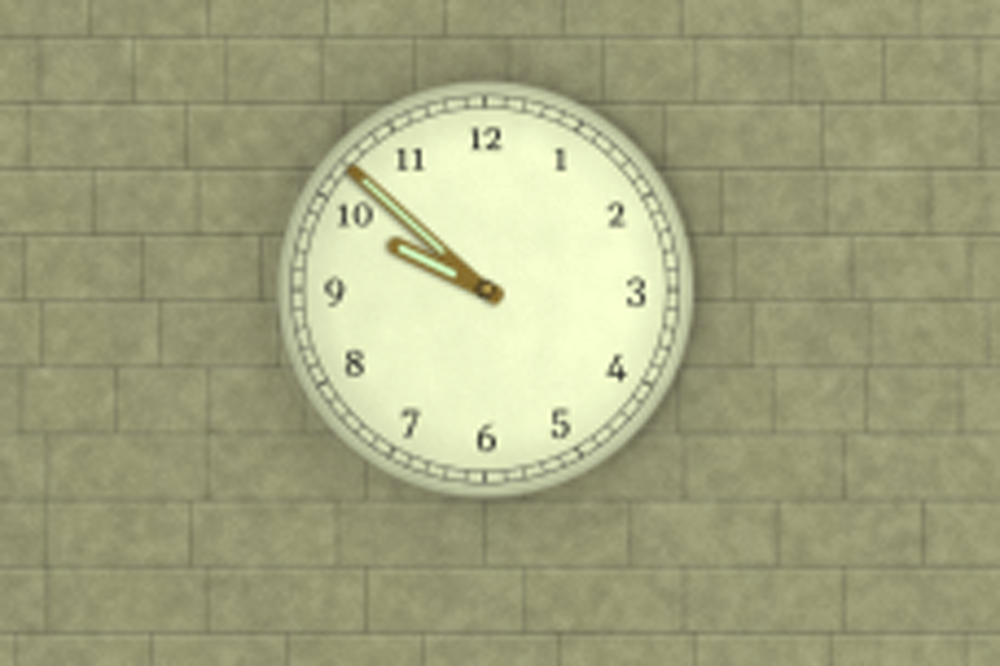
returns {"hour": 9, "minute": 52}
